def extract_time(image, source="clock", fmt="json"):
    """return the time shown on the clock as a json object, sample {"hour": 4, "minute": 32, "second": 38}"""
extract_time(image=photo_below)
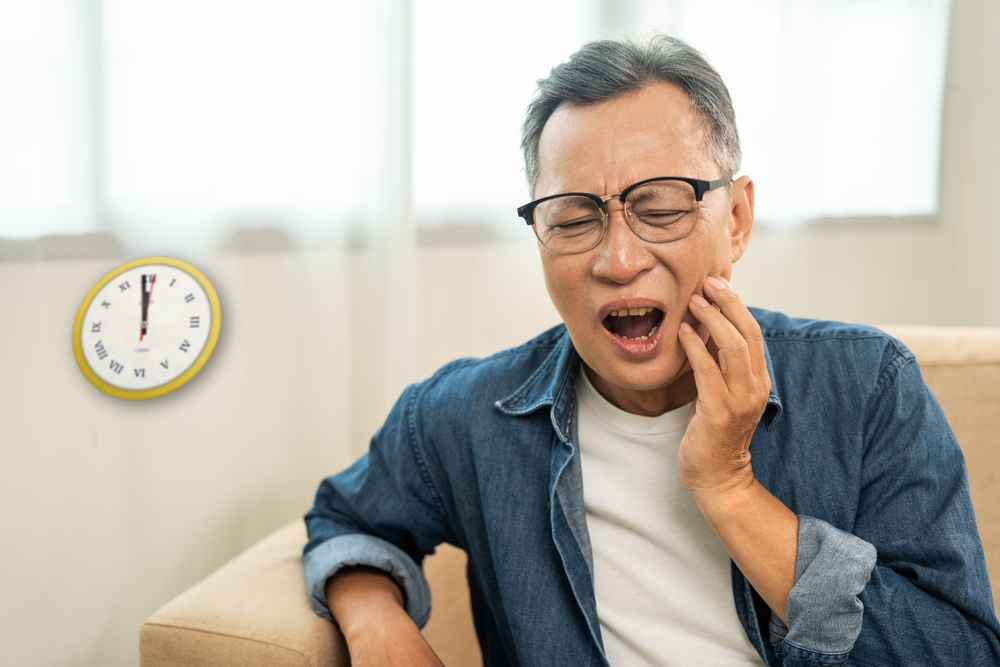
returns {"hour": 11, "minute": 59, "second": 1}
